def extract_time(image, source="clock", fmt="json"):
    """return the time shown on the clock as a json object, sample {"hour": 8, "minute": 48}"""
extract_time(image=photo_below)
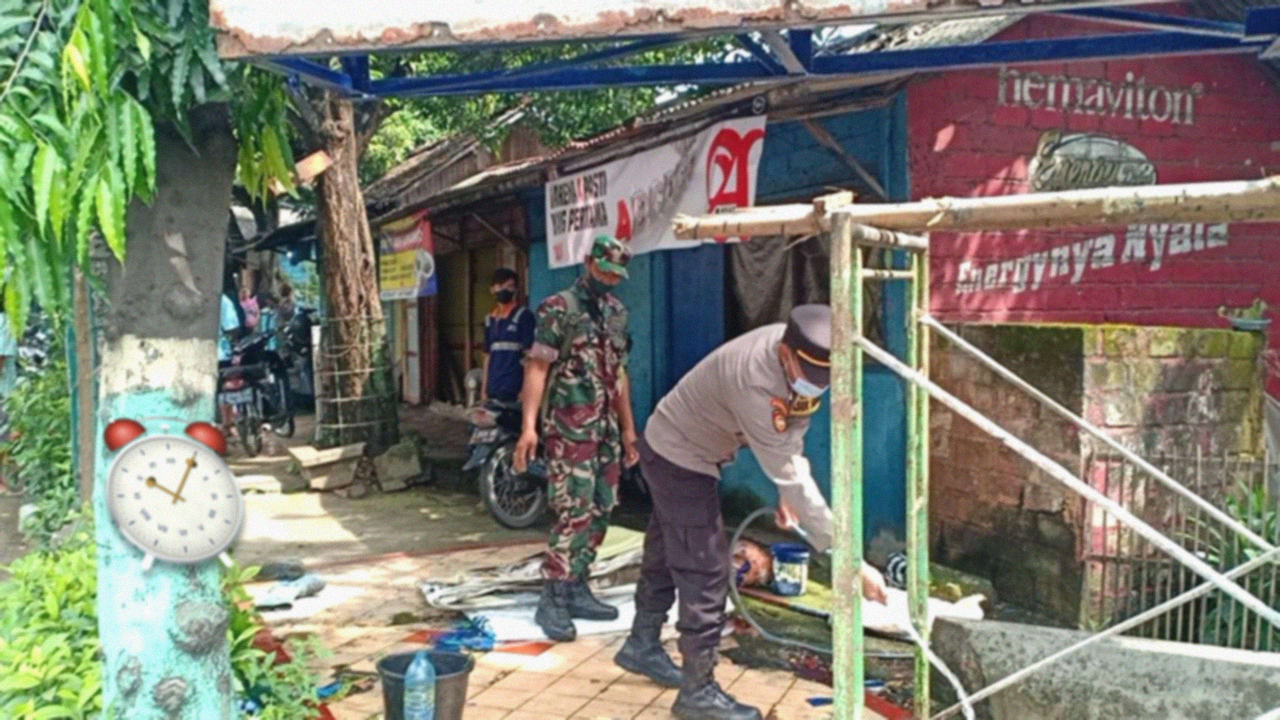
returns {"hour": 10, "minute": 5}
